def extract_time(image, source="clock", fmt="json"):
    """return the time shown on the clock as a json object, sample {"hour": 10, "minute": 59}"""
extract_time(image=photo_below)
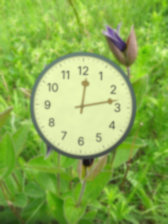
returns {"hour": 12, "minute": 13}
